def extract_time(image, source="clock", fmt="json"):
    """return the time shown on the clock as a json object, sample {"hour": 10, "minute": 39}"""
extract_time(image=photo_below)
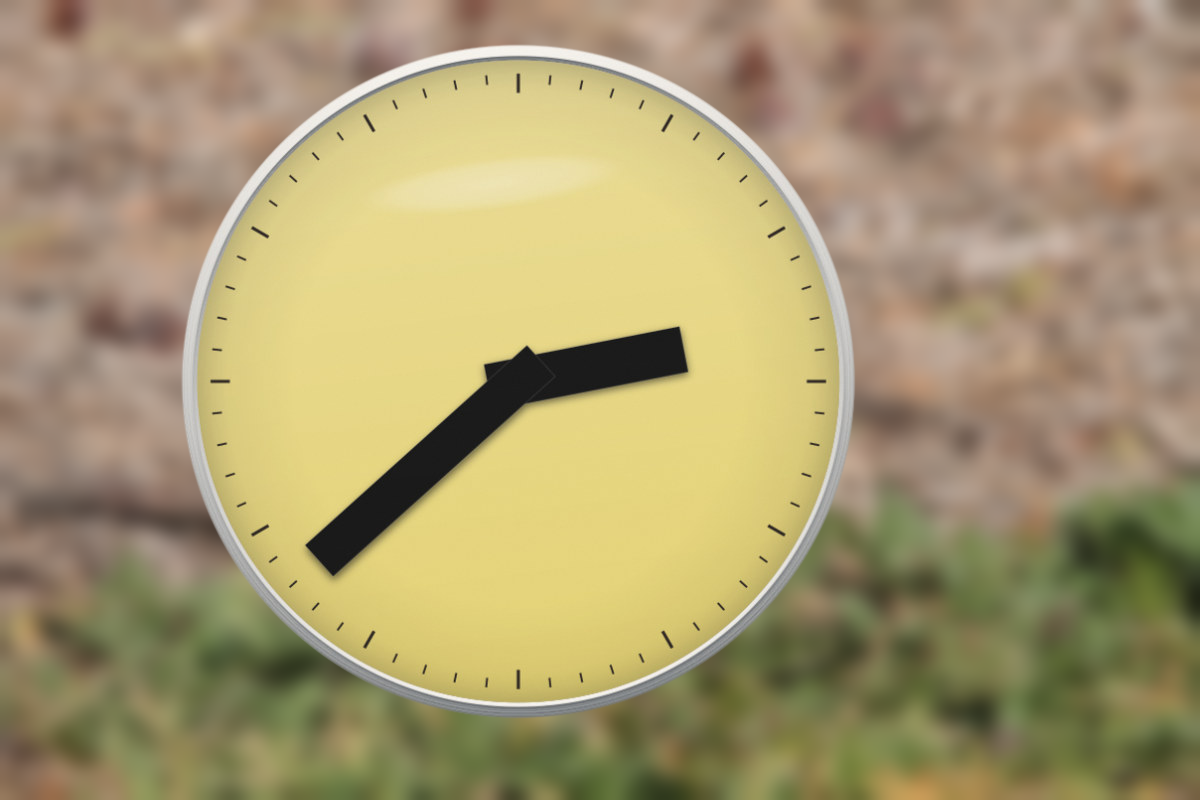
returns {"hour": 2, "minute": 38}
